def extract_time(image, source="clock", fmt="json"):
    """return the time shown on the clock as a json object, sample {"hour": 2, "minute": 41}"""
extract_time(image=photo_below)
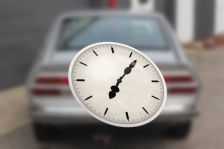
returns {"hour": 7, "minute": 7}
